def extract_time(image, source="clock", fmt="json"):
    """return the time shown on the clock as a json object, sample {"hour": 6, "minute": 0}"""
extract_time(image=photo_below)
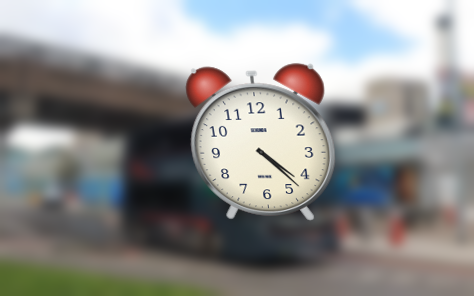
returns {"hour": 4, "minute": 23}
